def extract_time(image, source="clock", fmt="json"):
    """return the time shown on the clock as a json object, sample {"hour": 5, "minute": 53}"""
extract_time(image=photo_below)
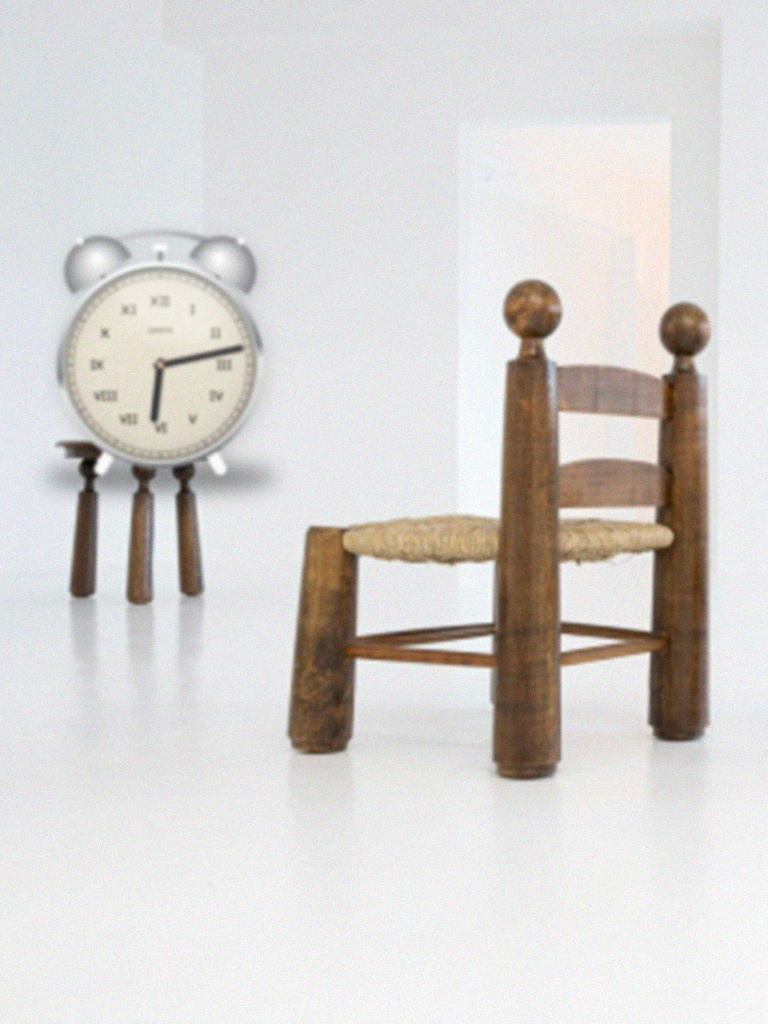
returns {"hour": 6, "minute": 13}
